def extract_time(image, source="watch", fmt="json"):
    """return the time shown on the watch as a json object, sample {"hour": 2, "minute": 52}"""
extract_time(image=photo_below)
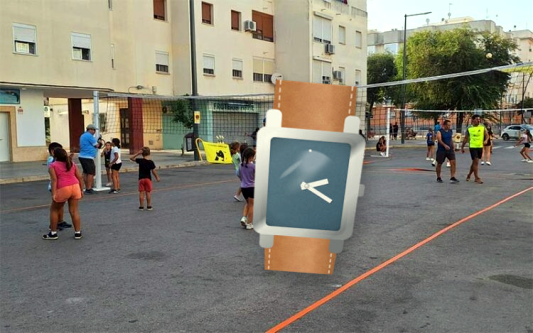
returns {"hour": 2, "minute": 20}
